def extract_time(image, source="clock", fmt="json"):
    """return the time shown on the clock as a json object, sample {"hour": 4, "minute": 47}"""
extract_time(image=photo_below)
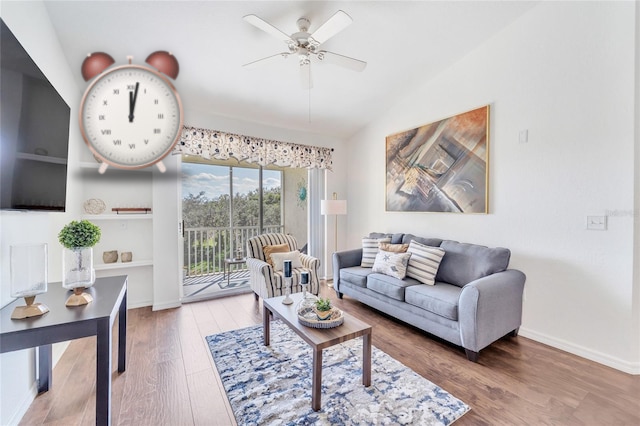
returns {"hour": 12, "minute": 2}
